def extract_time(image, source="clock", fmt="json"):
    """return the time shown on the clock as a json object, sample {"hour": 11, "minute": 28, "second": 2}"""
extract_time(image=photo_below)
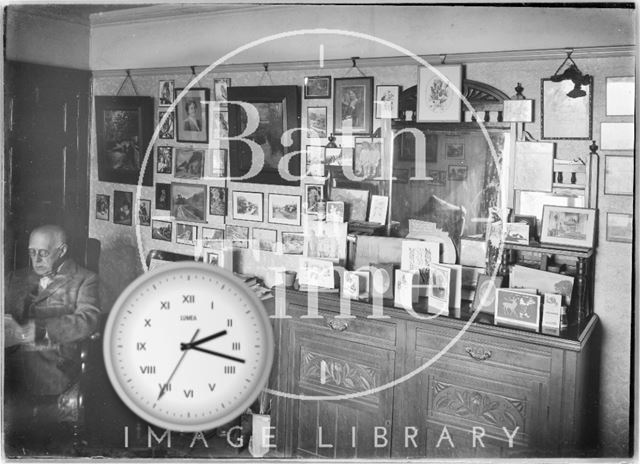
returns {"hour": 2, "minute": 17, "second": 35}
